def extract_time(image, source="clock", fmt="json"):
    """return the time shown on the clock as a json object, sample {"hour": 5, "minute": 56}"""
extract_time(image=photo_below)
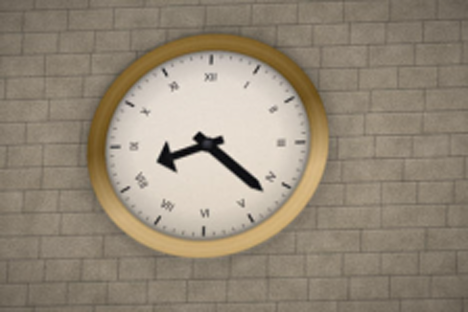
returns {"hour": 8, "minute": 22}
